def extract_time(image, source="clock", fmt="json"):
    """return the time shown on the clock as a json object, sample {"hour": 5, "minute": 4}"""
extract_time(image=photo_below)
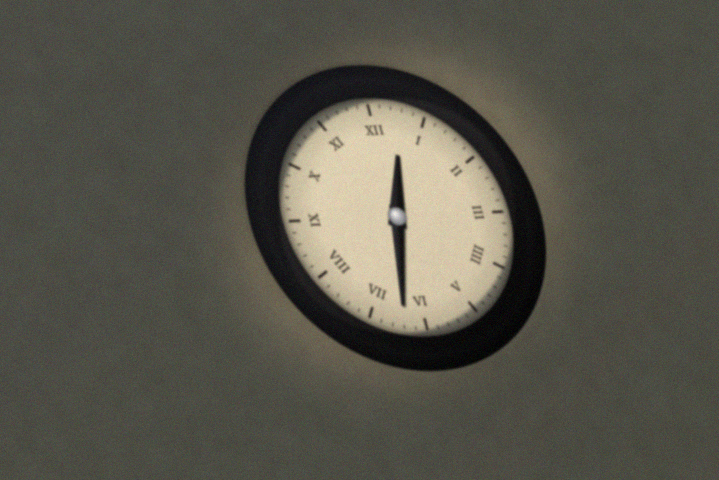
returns {"hour": 12, "minute": 32}
